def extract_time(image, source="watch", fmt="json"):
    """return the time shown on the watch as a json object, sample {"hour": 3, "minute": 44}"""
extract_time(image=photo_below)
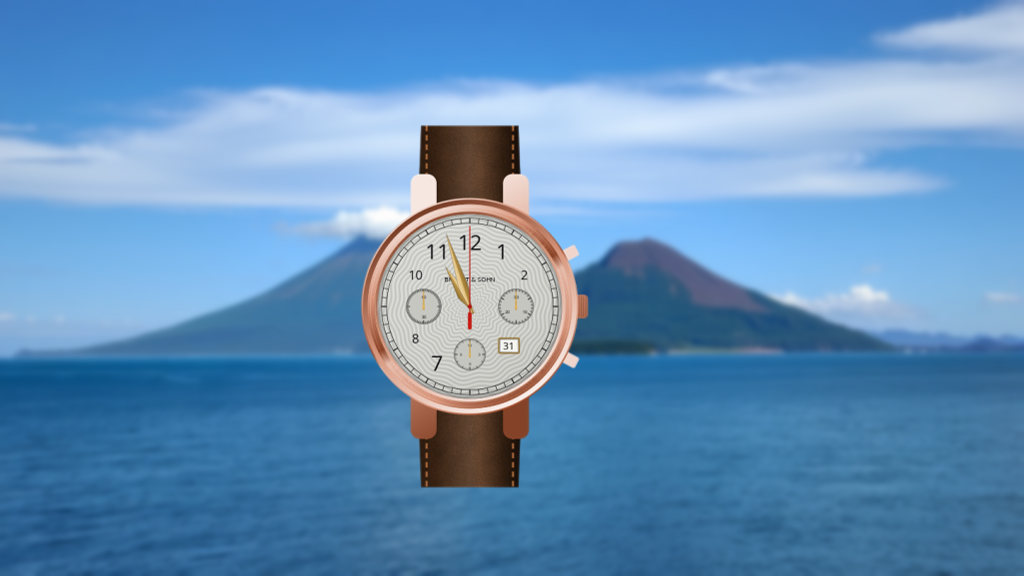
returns {"hour": 10, "minute": 57}
